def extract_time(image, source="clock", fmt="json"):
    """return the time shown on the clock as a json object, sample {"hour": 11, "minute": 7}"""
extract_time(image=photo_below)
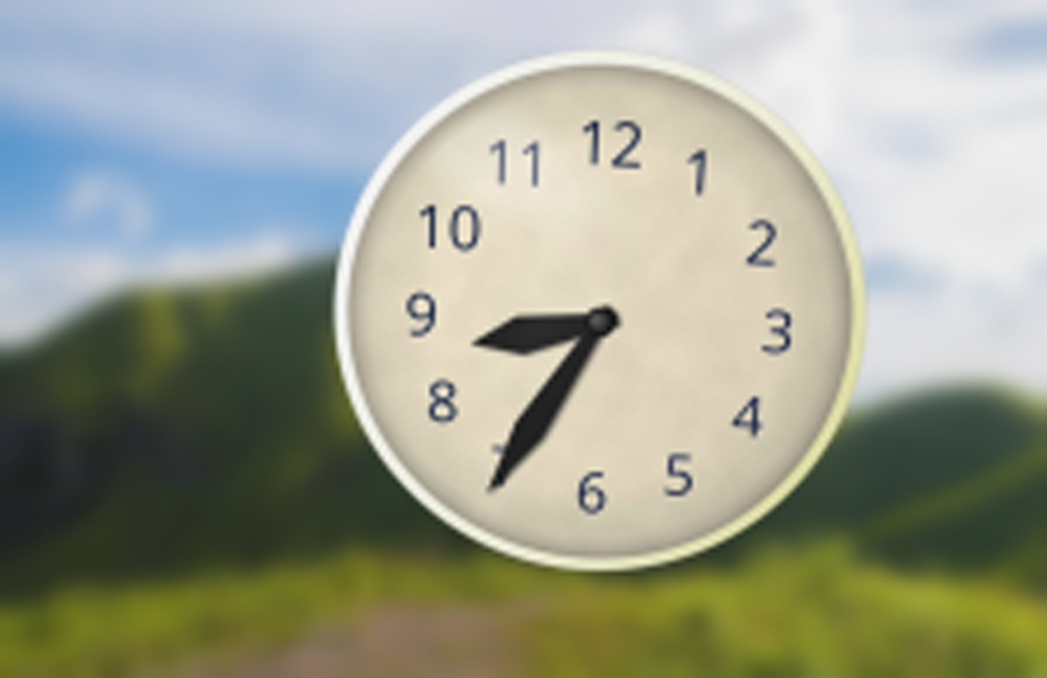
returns {"hour": 8, "minute": 35}
